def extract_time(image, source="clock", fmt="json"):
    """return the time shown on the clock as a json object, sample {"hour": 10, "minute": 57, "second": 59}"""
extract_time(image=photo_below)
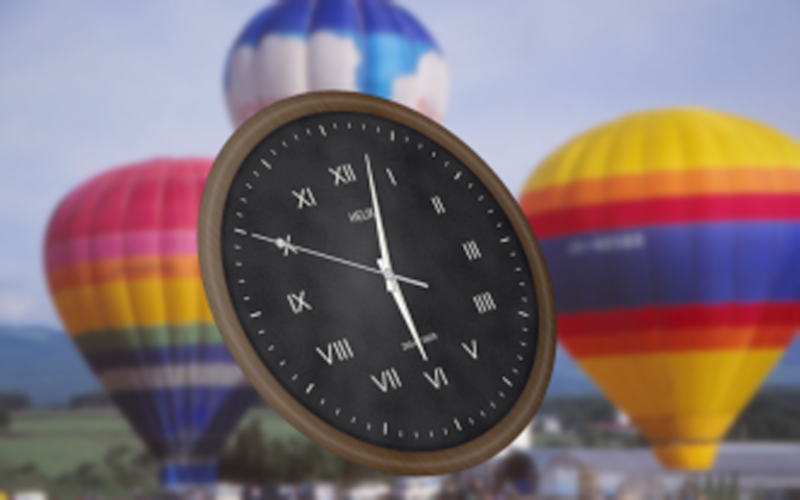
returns {"hour": 6, "minute": 2, "second": 50}
